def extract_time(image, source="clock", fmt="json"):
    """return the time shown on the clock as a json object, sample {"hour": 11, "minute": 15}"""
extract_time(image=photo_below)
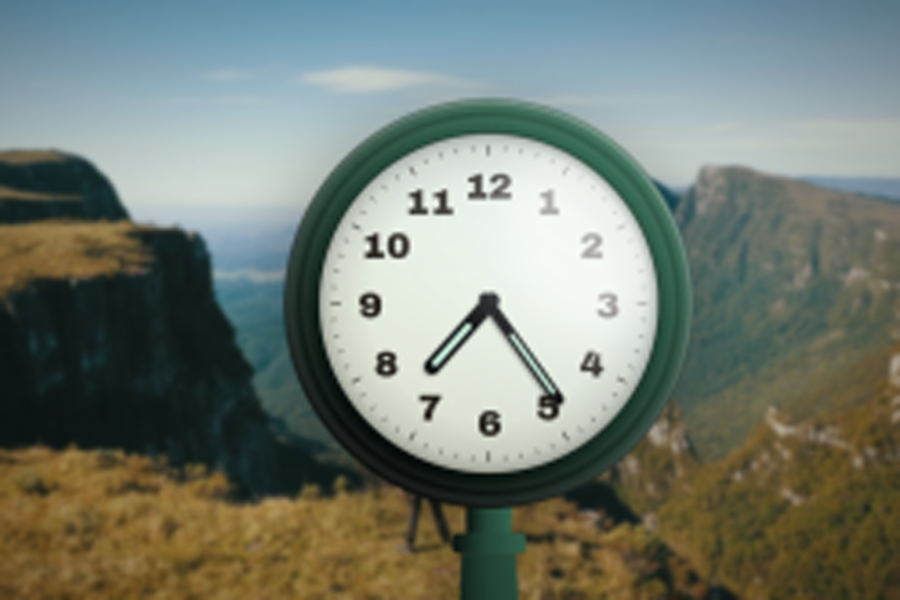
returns {"hour": 7, "minute": 24}
